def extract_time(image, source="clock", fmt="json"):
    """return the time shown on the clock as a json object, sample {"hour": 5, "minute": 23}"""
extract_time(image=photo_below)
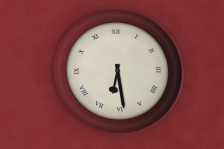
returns {"hour": 6, "minute": 29}
